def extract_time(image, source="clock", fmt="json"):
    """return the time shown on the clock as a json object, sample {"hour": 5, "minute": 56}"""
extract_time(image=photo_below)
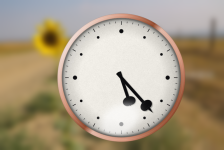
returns {"hour": 5, "minute": 23}
